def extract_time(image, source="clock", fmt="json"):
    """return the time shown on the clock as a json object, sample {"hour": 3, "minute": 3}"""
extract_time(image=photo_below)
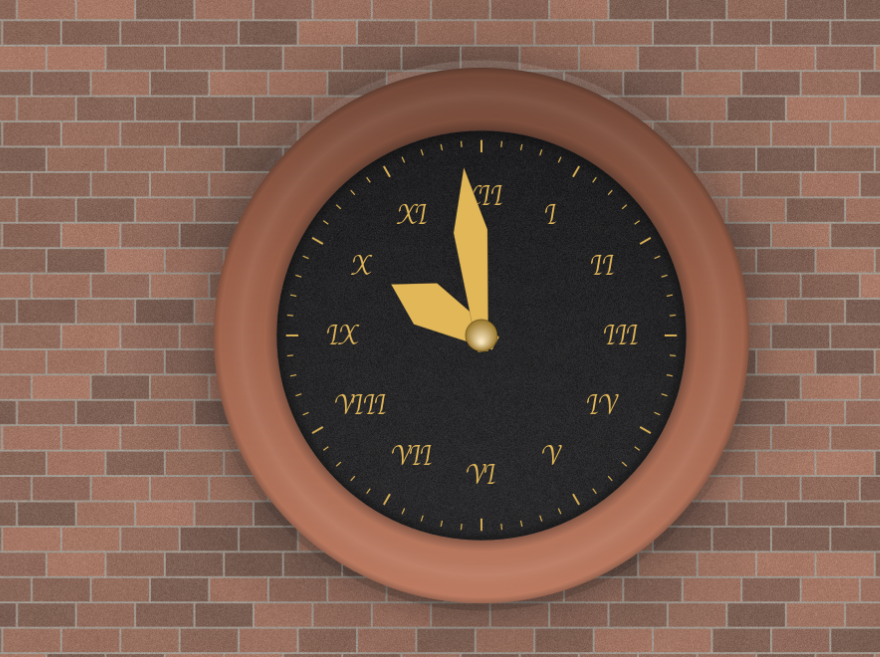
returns {"hour": 9, "minute": 59}
